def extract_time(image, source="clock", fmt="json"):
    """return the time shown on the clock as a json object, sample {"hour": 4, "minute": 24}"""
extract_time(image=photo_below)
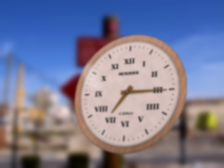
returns {"hour": 7, "minute": 15}
